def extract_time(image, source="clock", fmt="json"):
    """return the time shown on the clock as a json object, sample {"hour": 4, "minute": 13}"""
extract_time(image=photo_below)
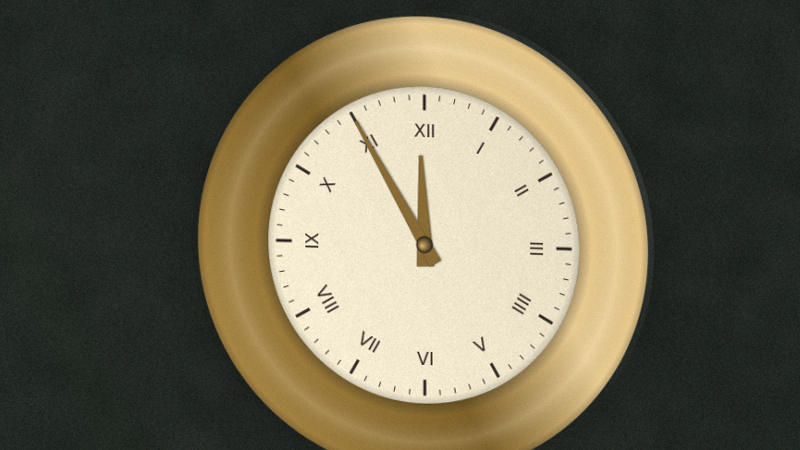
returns {"hour": 11, "minute": 55}
